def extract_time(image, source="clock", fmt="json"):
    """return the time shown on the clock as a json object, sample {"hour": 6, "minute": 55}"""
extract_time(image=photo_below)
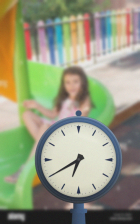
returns {"hour": 6, "minute": 40}
